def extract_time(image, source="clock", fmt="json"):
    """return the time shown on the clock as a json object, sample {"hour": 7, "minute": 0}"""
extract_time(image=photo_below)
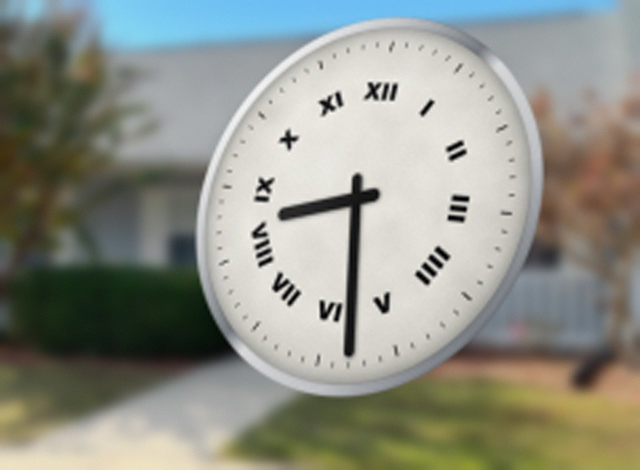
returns {"hour": 8, "minute": 28}
